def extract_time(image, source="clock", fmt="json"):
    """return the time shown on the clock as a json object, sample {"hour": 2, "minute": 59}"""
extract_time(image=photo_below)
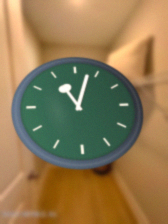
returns {"hour": 11, "minute": 3}
